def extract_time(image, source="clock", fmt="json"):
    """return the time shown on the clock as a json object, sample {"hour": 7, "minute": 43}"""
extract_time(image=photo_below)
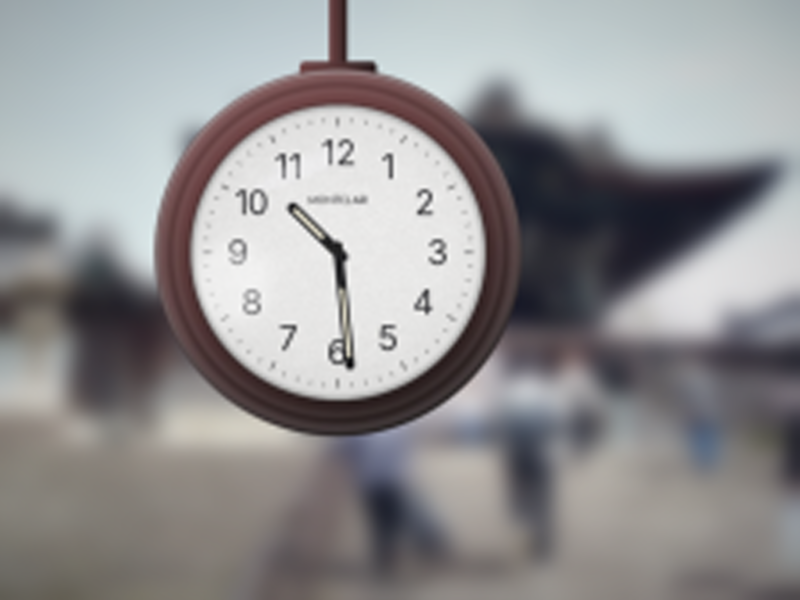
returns {"hour": 10, "minute": 29}
